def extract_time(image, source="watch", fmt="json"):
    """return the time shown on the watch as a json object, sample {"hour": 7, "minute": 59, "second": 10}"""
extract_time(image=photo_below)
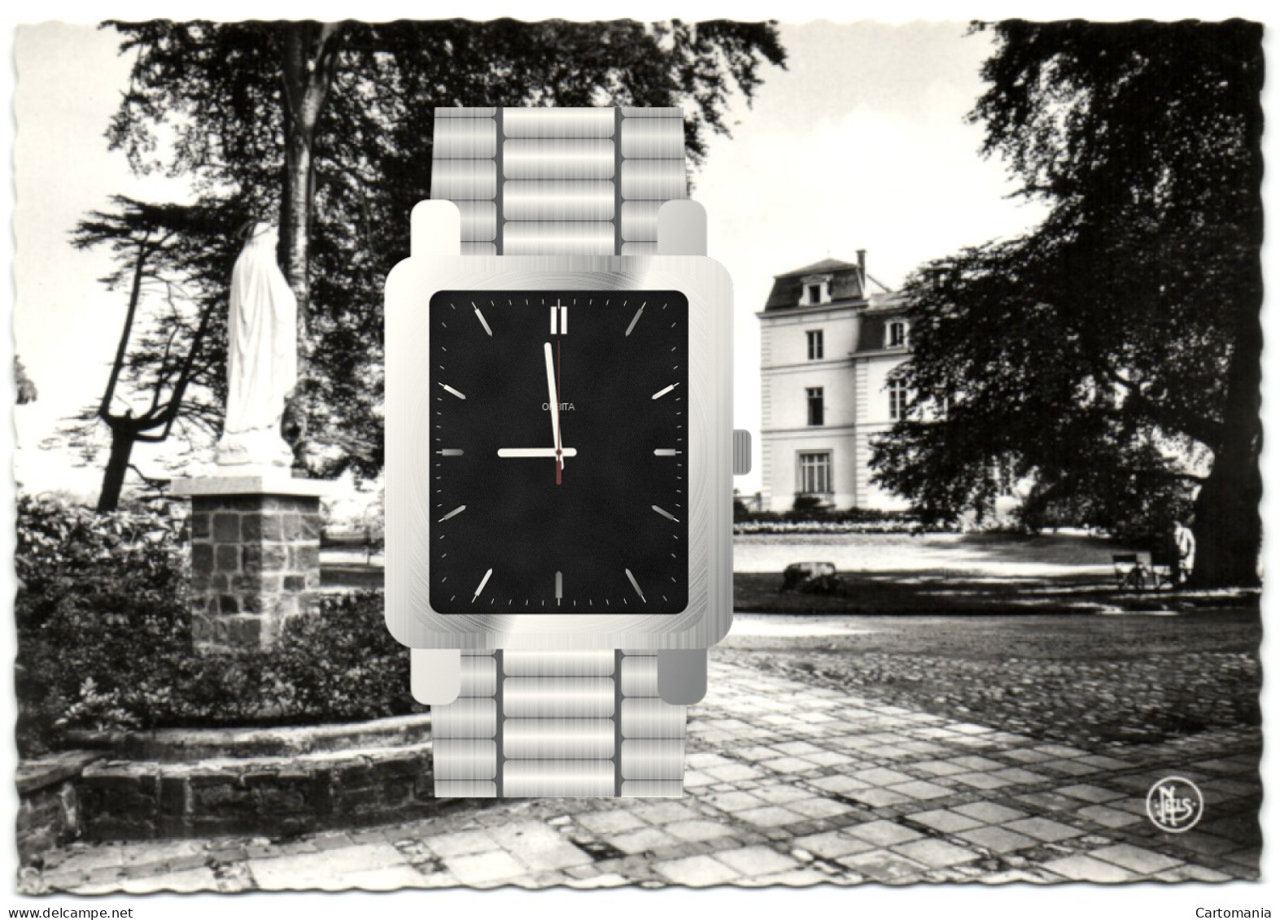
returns {"hour": 8, "minute": 59, "second": 0}
